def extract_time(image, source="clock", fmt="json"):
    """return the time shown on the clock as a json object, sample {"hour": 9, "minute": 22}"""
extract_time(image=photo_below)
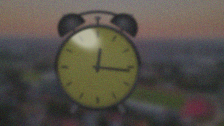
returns {"hour": 12, "minute": 16}
